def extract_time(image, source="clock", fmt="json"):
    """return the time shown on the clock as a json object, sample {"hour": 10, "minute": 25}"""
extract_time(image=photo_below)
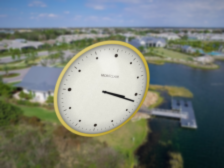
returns {"hour": 3, "minute": 17}
